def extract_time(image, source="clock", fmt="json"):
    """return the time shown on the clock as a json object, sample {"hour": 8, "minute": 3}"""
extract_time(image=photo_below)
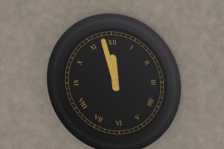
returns {"hour": 11, "minute": 58}
